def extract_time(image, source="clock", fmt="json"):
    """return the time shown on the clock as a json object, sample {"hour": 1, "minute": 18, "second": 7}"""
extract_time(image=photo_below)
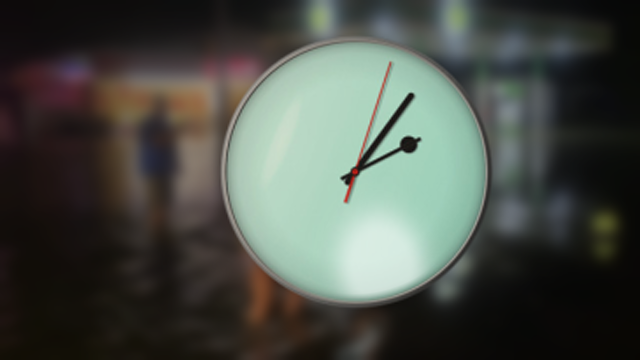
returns {"hour": 2, "minute": 6, "second": 3}
